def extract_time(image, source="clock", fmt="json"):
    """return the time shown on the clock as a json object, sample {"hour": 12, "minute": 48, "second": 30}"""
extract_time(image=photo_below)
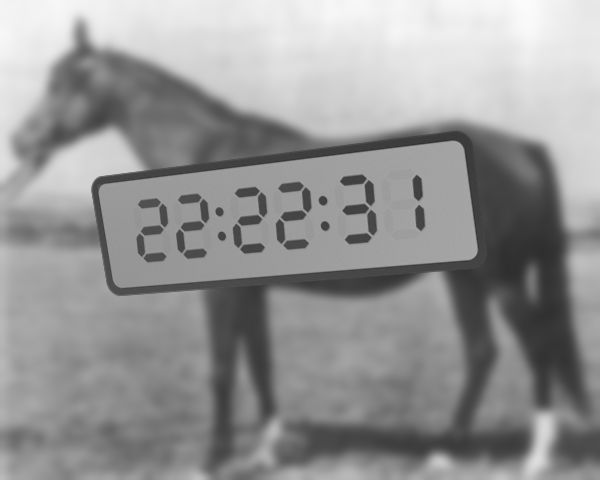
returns {"hour": 22, "minute": 22, "second": 31}
